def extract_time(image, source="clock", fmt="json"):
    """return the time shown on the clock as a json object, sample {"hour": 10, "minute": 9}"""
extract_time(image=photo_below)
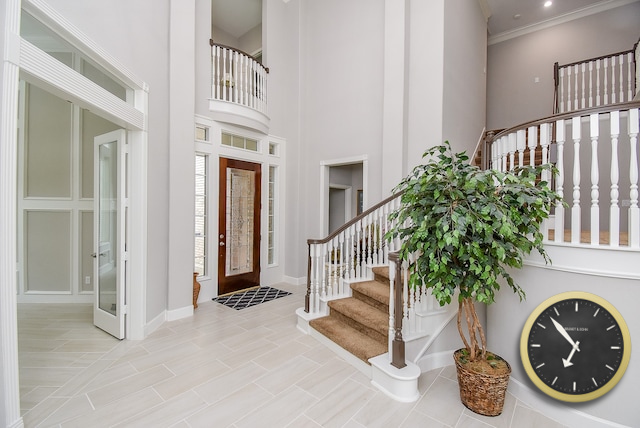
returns {"hour": 6, "minute": 53}
